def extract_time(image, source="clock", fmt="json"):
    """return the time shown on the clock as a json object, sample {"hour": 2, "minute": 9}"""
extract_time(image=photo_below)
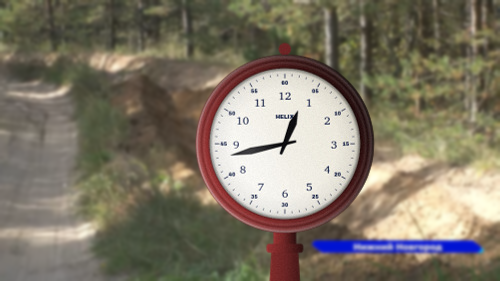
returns {"hour": 12, "minute": 43}
